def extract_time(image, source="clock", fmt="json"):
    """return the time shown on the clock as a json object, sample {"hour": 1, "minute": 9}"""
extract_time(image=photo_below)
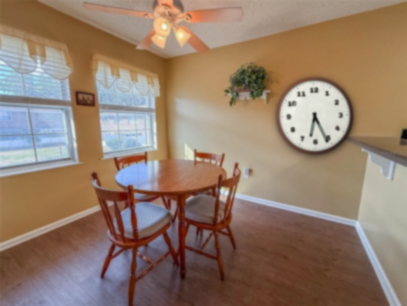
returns {"hour": 6, "minute": 26}
